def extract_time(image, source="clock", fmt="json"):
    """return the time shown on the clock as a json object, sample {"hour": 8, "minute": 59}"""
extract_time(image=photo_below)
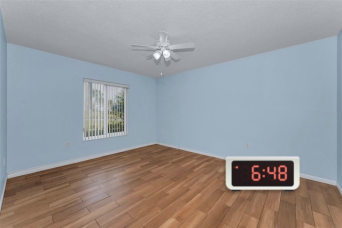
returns {"hour": 6, "minute": 48}
